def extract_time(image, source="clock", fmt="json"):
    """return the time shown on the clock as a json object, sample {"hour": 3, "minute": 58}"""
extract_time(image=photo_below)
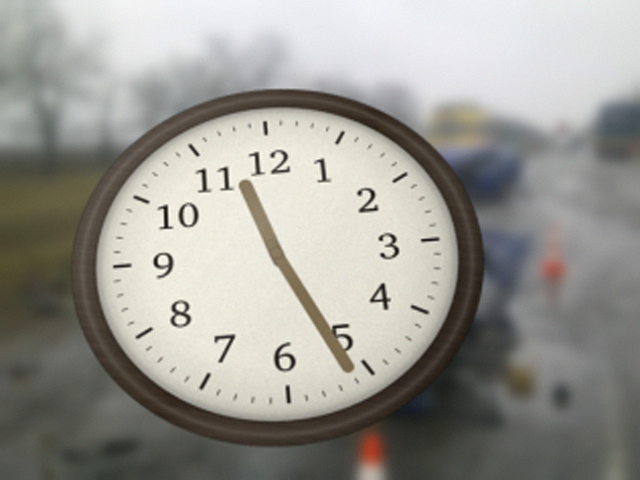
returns {"hour": 11, "minute": 26}
